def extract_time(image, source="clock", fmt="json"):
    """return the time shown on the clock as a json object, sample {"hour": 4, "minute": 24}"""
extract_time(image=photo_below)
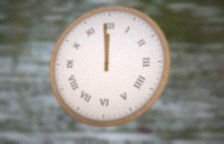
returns {"hour": 11, "minute": 59}
